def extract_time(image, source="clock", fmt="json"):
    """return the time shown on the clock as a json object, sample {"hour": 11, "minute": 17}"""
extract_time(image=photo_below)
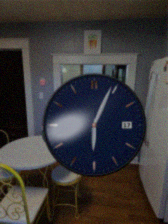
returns {"hour": 6, "minute": 4}
